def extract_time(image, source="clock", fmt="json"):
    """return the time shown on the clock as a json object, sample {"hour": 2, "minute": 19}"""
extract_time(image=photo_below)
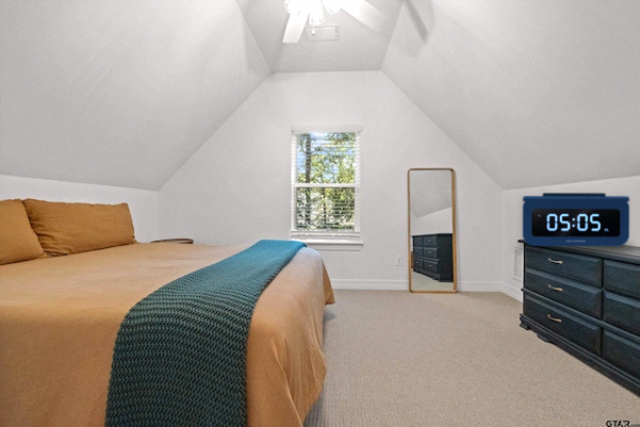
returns {"hour": 5, "minute": 5}
